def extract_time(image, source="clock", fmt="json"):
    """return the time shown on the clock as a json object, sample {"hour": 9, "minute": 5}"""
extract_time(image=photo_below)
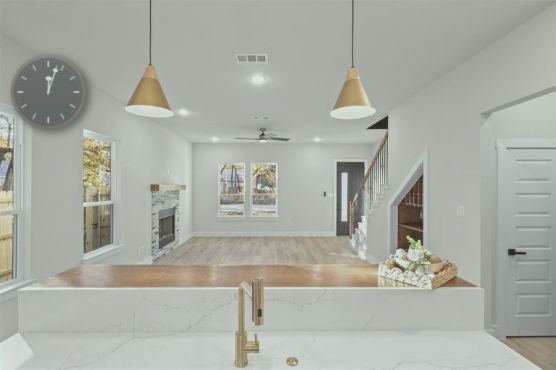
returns {"hour": 12, "minute": 3}
